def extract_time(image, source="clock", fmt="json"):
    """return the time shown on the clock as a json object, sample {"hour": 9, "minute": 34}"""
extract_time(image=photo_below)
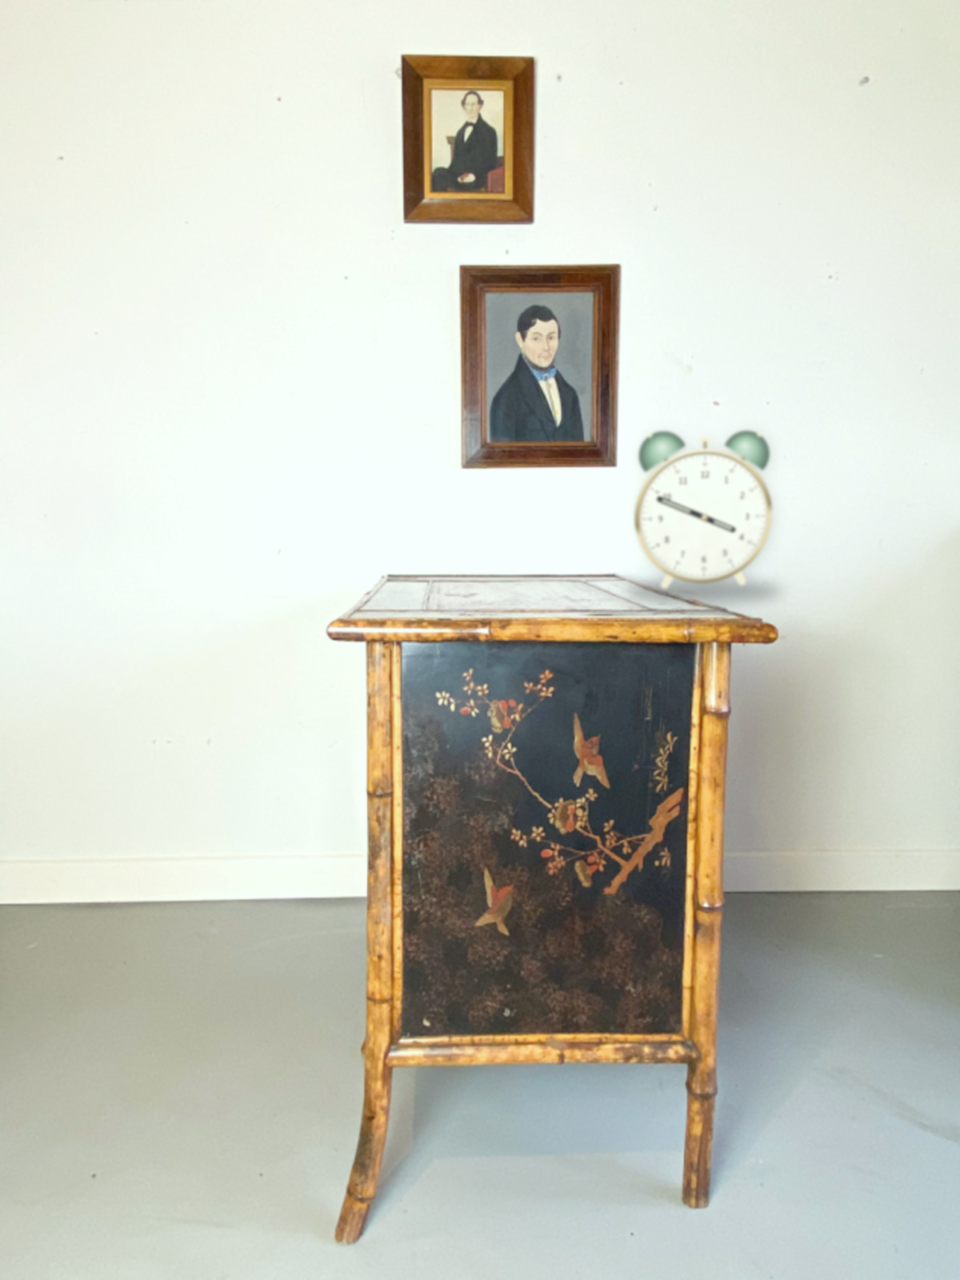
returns {"hour": 3, "minute": 49}
